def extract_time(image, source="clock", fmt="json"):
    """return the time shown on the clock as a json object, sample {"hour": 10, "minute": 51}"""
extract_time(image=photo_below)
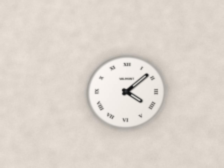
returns {"hour": 4, "minute": 8}
